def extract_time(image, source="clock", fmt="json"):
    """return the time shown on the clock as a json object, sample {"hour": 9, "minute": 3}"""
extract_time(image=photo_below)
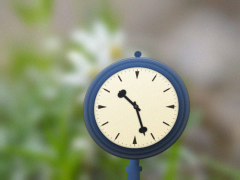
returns {"hour": 10, "minute": 27}
